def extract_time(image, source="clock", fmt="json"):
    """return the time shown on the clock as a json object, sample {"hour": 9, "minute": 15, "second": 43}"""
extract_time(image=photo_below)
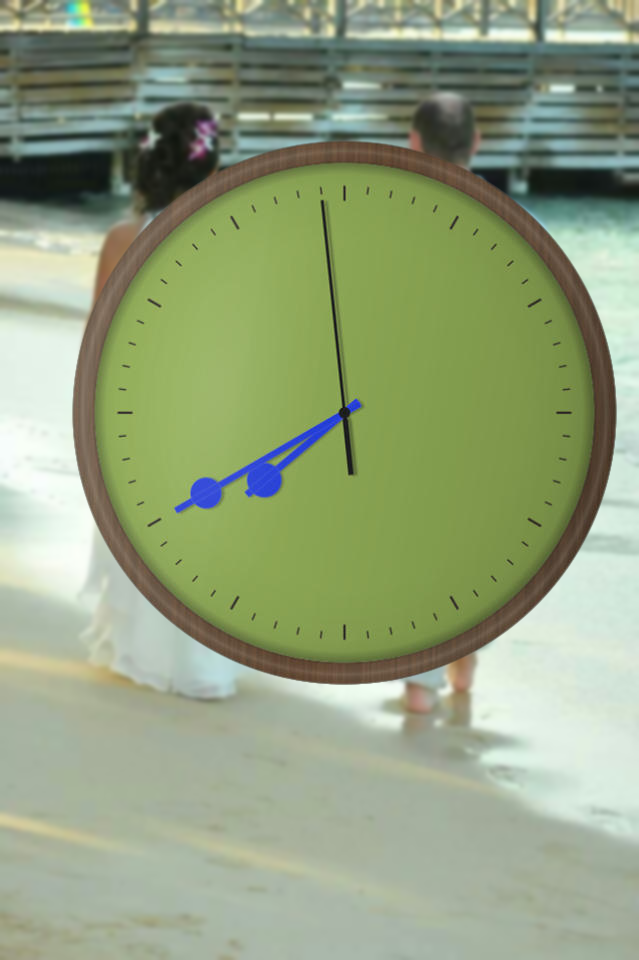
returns {"hour": 7, "minute": 39, "second": 59}
